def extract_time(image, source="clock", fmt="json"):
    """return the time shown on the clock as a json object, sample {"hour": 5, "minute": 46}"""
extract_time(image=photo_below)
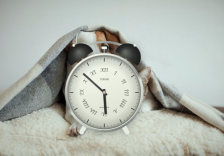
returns {"hour": 5, "minute": 52}
